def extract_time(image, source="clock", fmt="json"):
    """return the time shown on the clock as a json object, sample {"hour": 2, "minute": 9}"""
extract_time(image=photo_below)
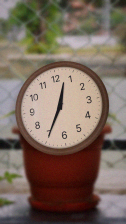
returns {"hour": 12, "minute": 35}
